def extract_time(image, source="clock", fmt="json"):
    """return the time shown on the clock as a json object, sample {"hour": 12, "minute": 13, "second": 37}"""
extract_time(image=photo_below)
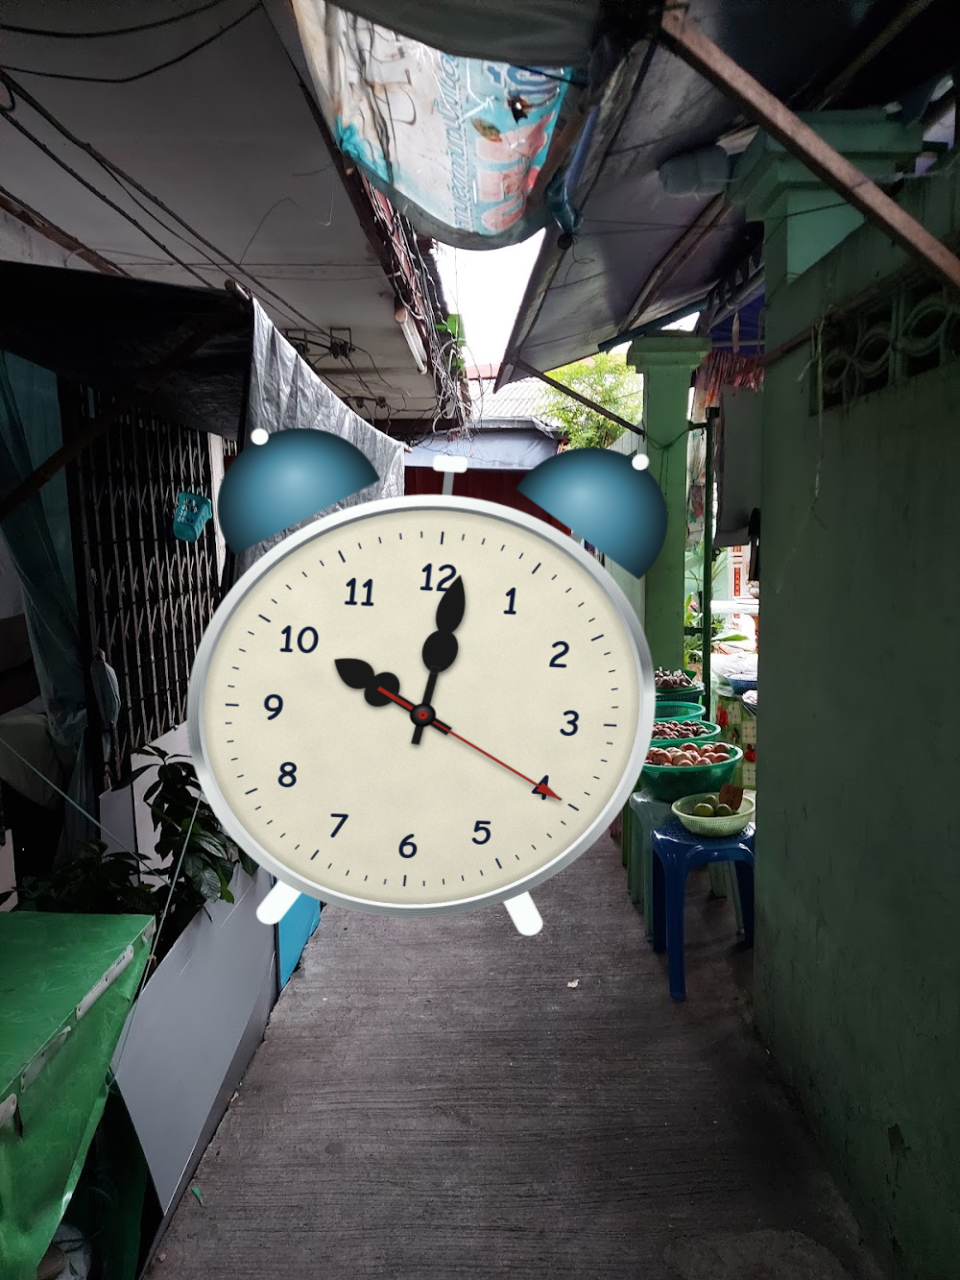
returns {"hour": 10, "minute": 1, "second": 20}
